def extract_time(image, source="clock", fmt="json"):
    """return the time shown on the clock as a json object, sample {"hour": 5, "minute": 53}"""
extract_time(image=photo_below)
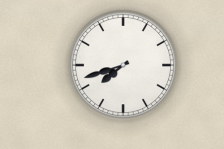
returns {"hour": 7, "minute": 42}
